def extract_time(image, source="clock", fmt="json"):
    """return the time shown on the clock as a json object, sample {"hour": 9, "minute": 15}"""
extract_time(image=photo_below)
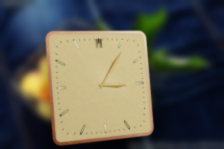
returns {"hour": 3, "minute": 6}
